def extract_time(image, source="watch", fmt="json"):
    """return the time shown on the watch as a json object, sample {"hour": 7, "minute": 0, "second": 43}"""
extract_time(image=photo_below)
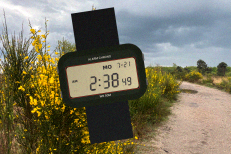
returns {"hour": 2, "minute": 38, "second": 49}
